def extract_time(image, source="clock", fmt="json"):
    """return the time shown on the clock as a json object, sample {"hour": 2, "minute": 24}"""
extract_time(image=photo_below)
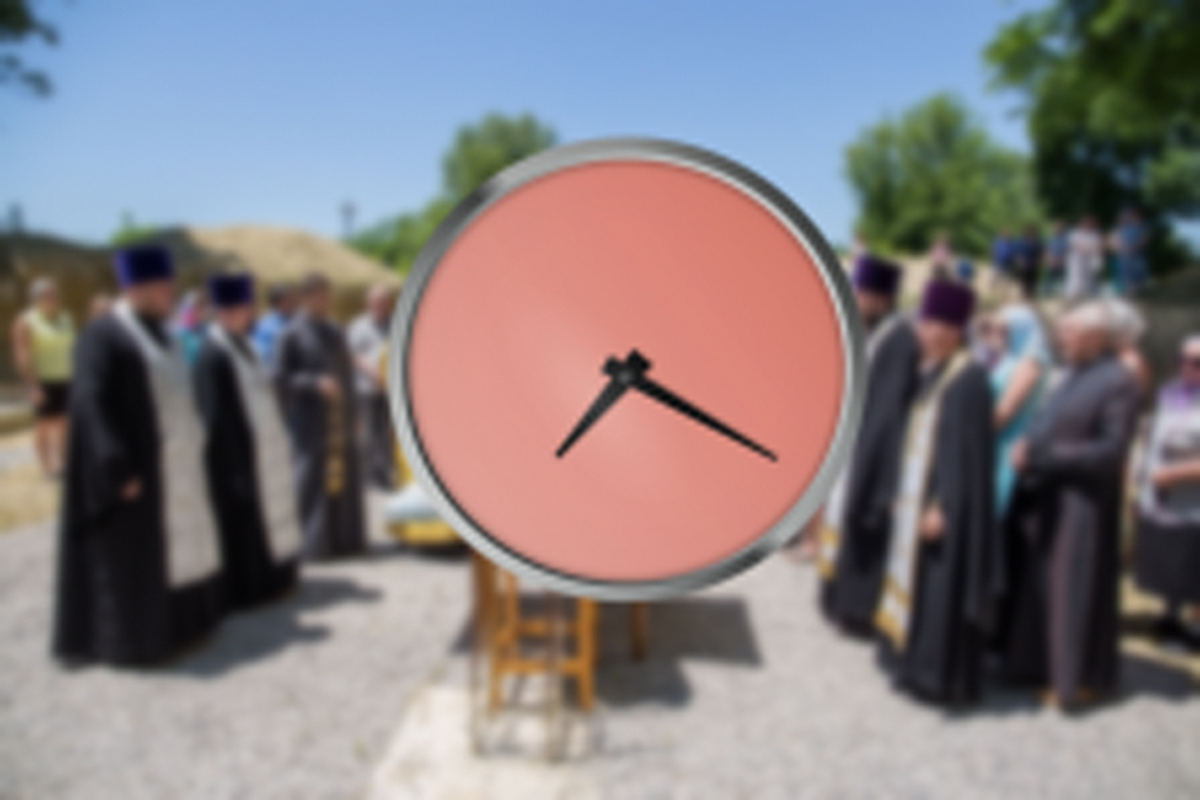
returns {"hour": 7, "minute": 20}
